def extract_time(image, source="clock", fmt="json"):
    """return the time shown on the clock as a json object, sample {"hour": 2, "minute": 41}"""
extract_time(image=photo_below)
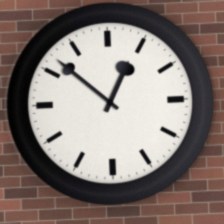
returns {"hour": 12, "minute": 52}
